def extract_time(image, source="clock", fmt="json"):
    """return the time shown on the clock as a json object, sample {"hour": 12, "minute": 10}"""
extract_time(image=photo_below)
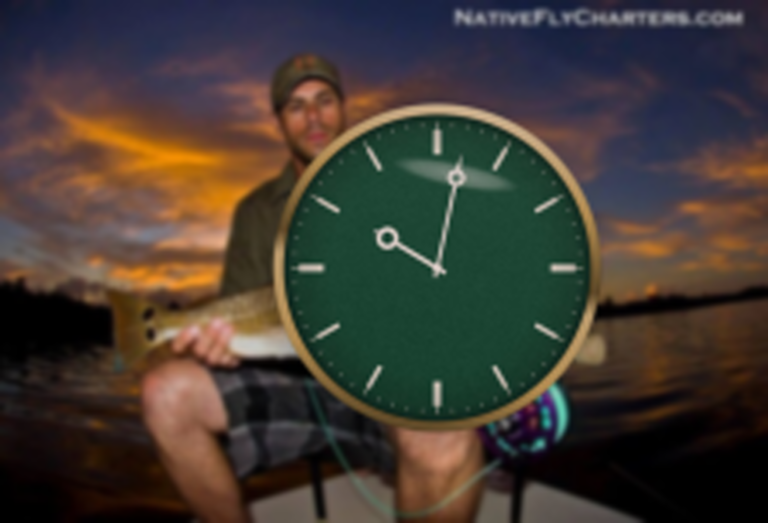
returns {"hour": 10, "minute": 2}
